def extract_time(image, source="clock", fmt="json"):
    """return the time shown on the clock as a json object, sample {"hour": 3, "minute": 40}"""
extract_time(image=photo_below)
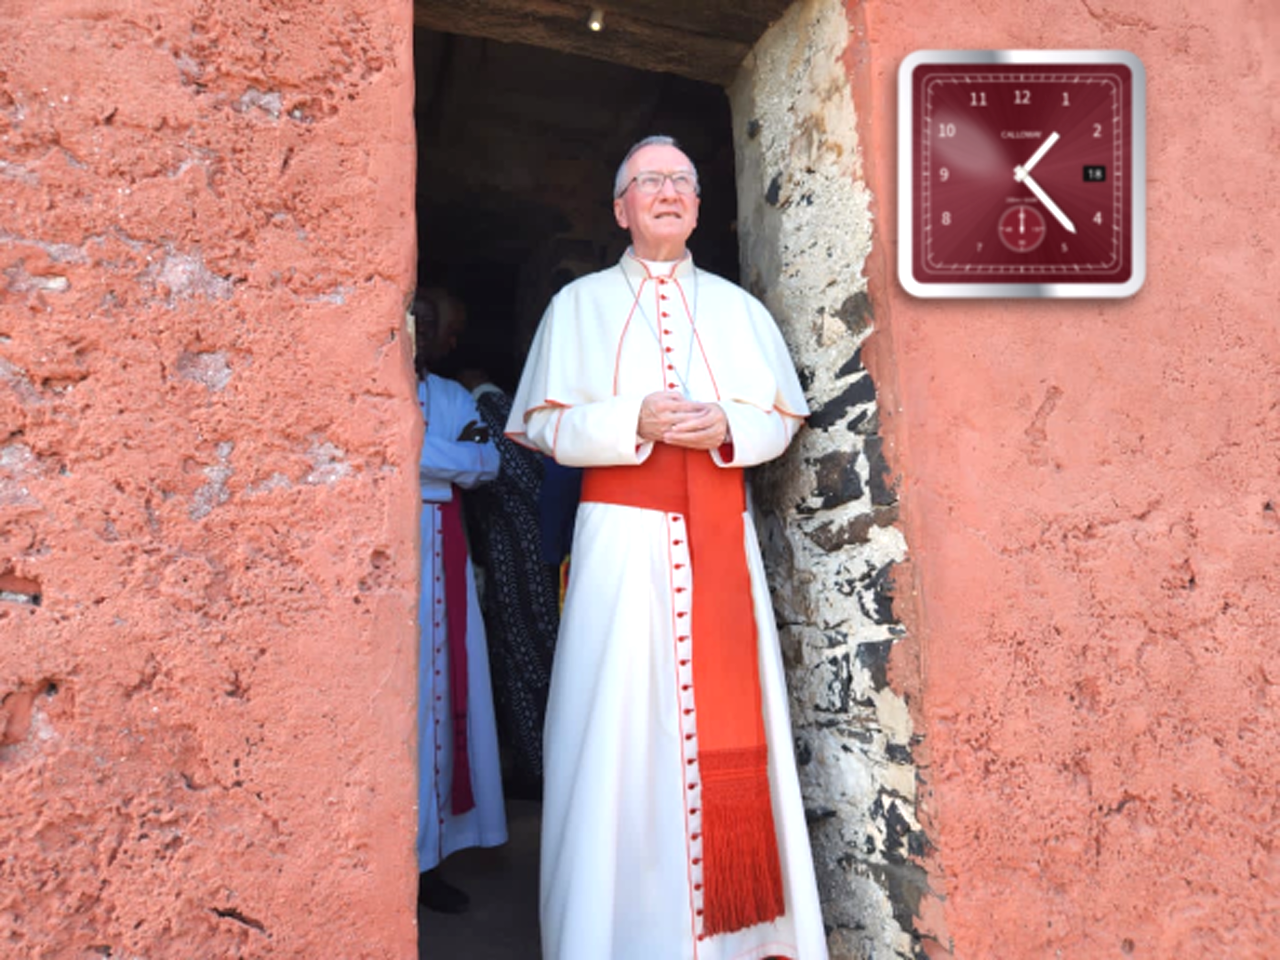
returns {"hour": 1, "minute": 23}
